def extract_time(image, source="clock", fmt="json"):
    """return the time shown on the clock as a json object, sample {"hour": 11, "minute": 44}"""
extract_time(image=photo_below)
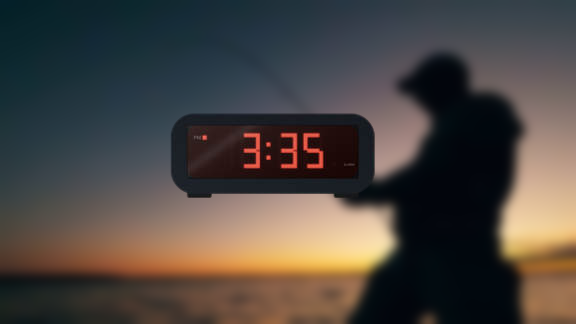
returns {"hour": 3, "minute": 35}
